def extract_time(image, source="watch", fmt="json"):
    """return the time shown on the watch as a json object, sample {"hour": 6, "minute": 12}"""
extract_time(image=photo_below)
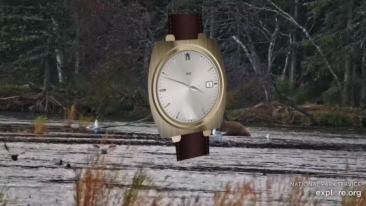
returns {"hour": 3, "minute": 49}
